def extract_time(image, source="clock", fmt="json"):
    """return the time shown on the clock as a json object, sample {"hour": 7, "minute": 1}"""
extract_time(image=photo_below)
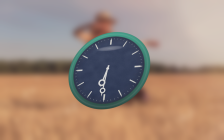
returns {"hour": 6, "minute": 31}
